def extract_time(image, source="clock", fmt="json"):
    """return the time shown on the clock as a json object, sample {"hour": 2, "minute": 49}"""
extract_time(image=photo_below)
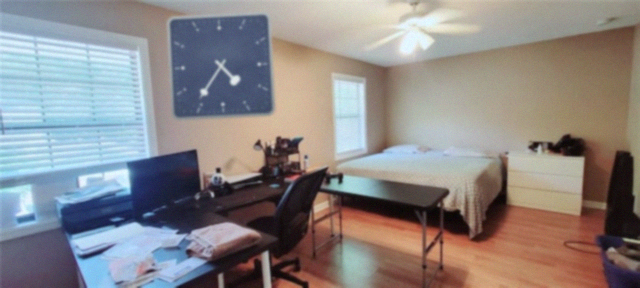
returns {"hour": 4, "minute": 36}
